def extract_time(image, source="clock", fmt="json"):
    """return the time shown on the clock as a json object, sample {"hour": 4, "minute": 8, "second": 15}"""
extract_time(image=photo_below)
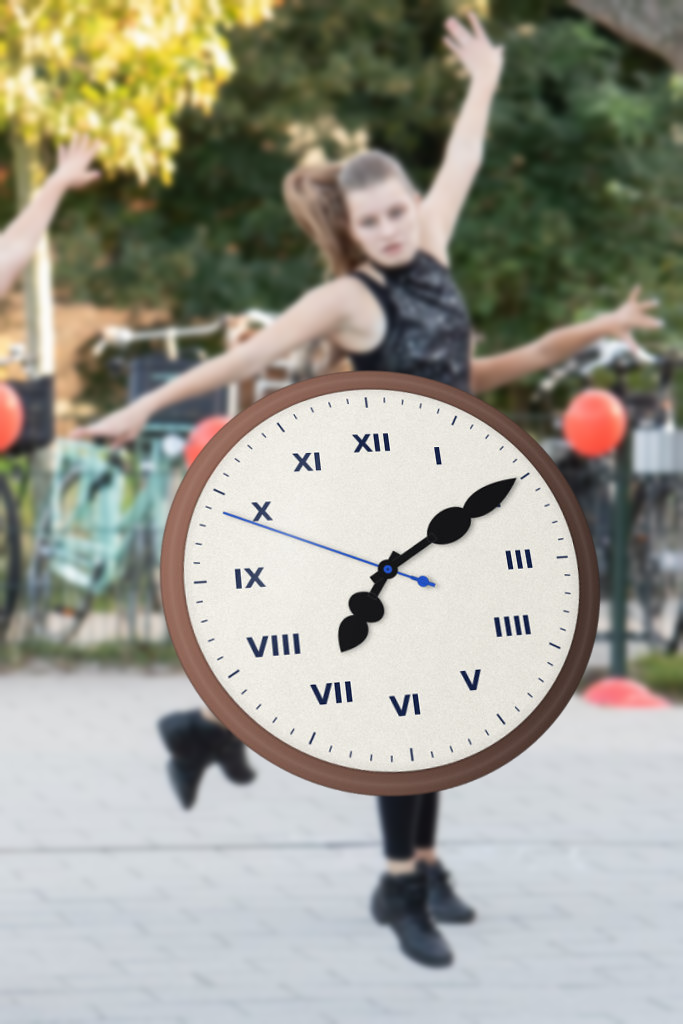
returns {"hour": 7, "minute": 9, "second": 49}
